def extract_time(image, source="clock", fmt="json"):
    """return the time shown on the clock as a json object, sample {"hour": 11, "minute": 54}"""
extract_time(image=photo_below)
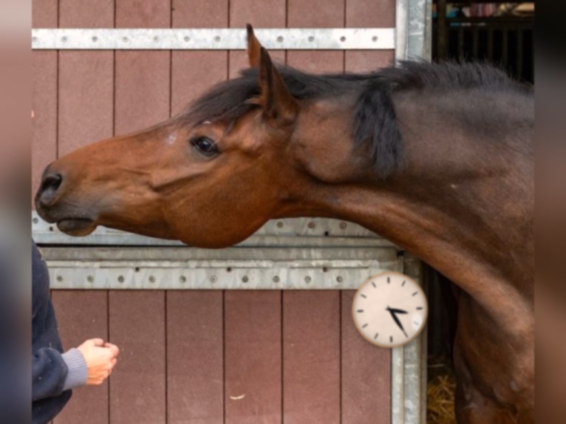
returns {"hour": 3, "minute": 25}
